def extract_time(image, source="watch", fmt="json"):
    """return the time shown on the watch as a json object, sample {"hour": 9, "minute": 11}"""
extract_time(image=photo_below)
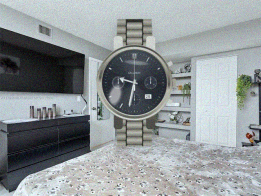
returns {"hour": 9, "minute": 32}
